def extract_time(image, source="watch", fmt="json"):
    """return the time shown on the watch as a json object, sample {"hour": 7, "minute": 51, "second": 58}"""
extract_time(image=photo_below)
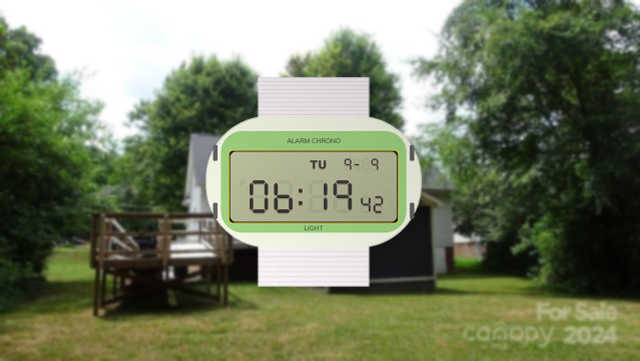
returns {"hour": 6, "minute": 19, "second": 42}
